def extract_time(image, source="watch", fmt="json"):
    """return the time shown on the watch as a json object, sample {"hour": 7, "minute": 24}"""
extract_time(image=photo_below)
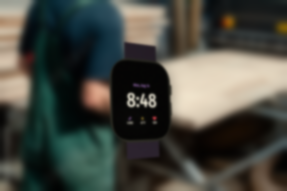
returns {"hour": 8, "minute": 48}
